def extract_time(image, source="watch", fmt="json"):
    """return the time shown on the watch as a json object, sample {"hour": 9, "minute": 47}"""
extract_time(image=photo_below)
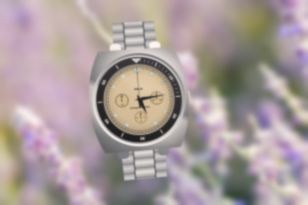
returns {"hour": 5, "minute": 14}
